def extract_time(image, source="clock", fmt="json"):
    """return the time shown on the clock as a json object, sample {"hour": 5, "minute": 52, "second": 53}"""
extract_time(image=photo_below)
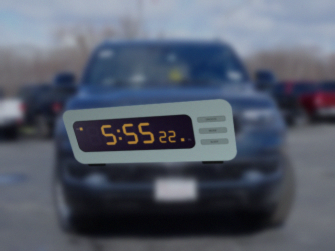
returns {"hour": 5, "minute": 55, "second": 22}
